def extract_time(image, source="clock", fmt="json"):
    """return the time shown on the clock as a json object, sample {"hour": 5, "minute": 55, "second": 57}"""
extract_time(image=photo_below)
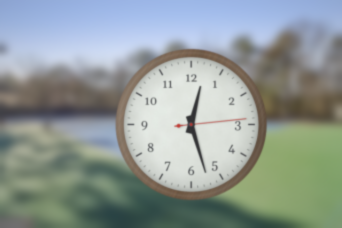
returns {"hour": 12, "minute": 27, "second": 14}
